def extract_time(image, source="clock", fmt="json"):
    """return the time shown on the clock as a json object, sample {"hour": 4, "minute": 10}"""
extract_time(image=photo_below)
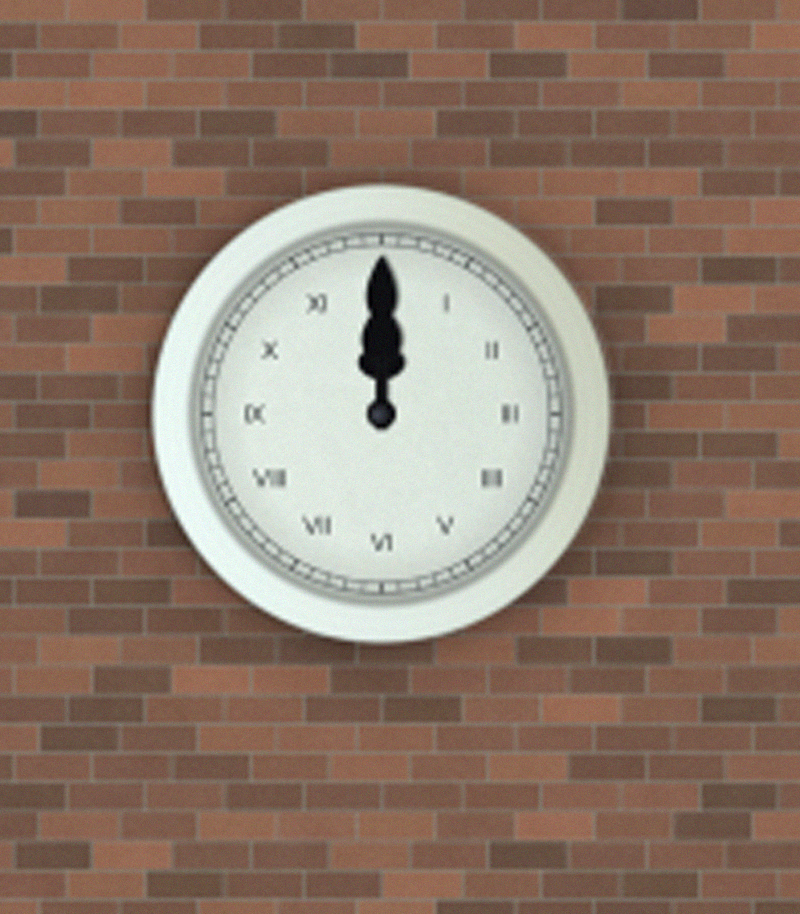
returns {"hour": 12, "minute": 0}
